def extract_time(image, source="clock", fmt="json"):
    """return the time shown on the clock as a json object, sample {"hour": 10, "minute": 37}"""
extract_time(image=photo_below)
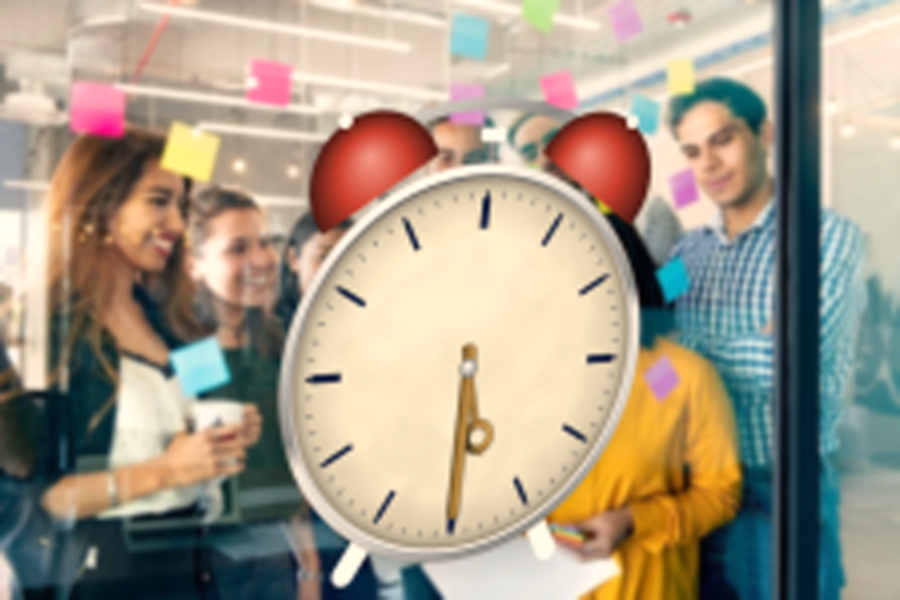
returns {"hour": 5, "minute": 30}
